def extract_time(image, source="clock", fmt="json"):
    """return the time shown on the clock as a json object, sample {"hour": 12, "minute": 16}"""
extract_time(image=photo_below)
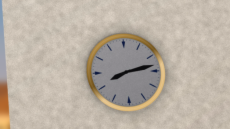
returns {"hour": 8, "minute": 13}
